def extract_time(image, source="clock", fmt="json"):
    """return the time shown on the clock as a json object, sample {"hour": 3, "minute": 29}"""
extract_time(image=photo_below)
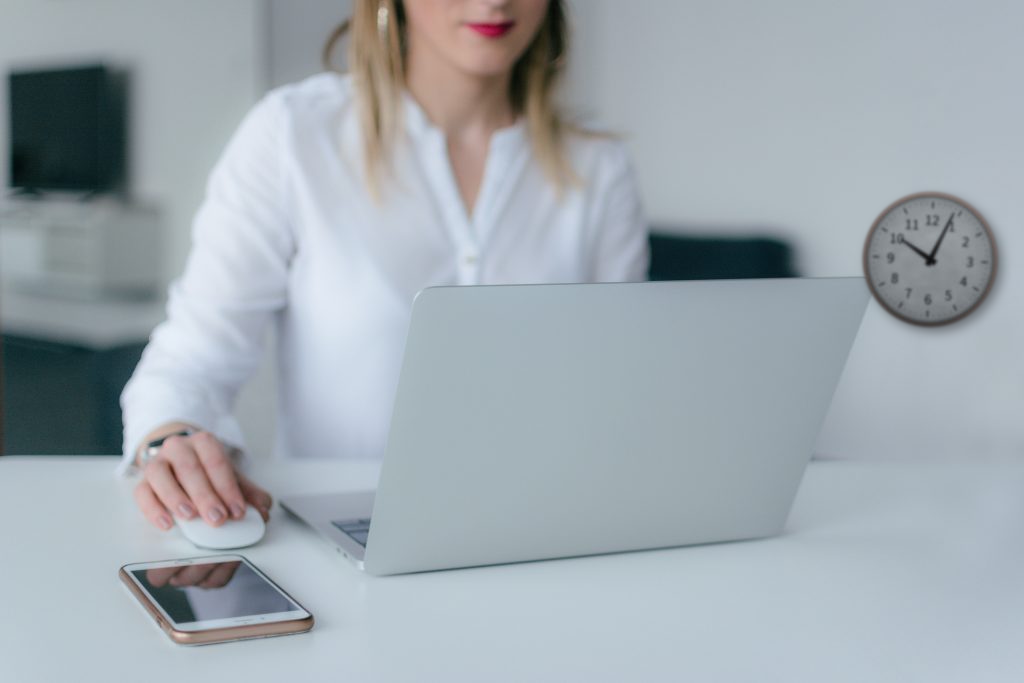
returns {"hour": 10, "minute": 4}
